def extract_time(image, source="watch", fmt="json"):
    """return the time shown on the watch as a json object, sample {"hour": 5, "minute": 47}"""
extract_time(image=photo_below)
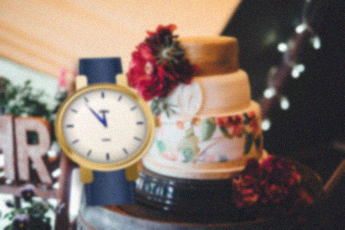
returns {"hour": 11, "minute": 54}
